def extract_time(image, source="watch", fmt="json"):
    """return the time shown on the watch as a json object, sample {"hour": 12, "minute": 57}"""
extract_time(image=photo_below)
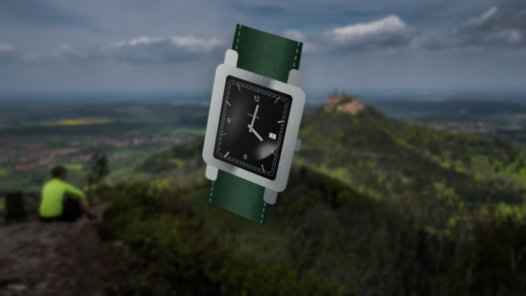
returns {"hour": 4, "minute": 1}
